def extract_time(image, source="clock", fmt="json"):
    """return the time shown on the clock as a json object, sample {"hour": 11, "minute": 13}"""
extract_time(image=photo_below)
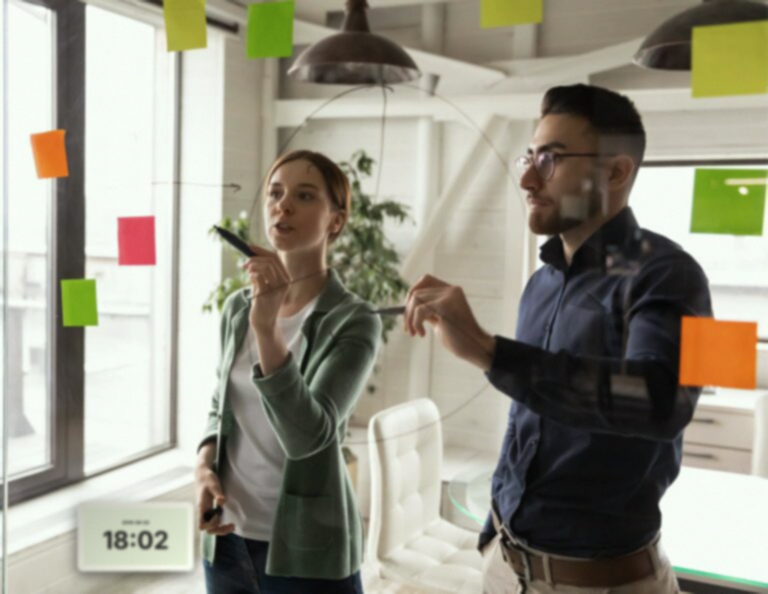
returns {"hour": 18, "minute": 2}
